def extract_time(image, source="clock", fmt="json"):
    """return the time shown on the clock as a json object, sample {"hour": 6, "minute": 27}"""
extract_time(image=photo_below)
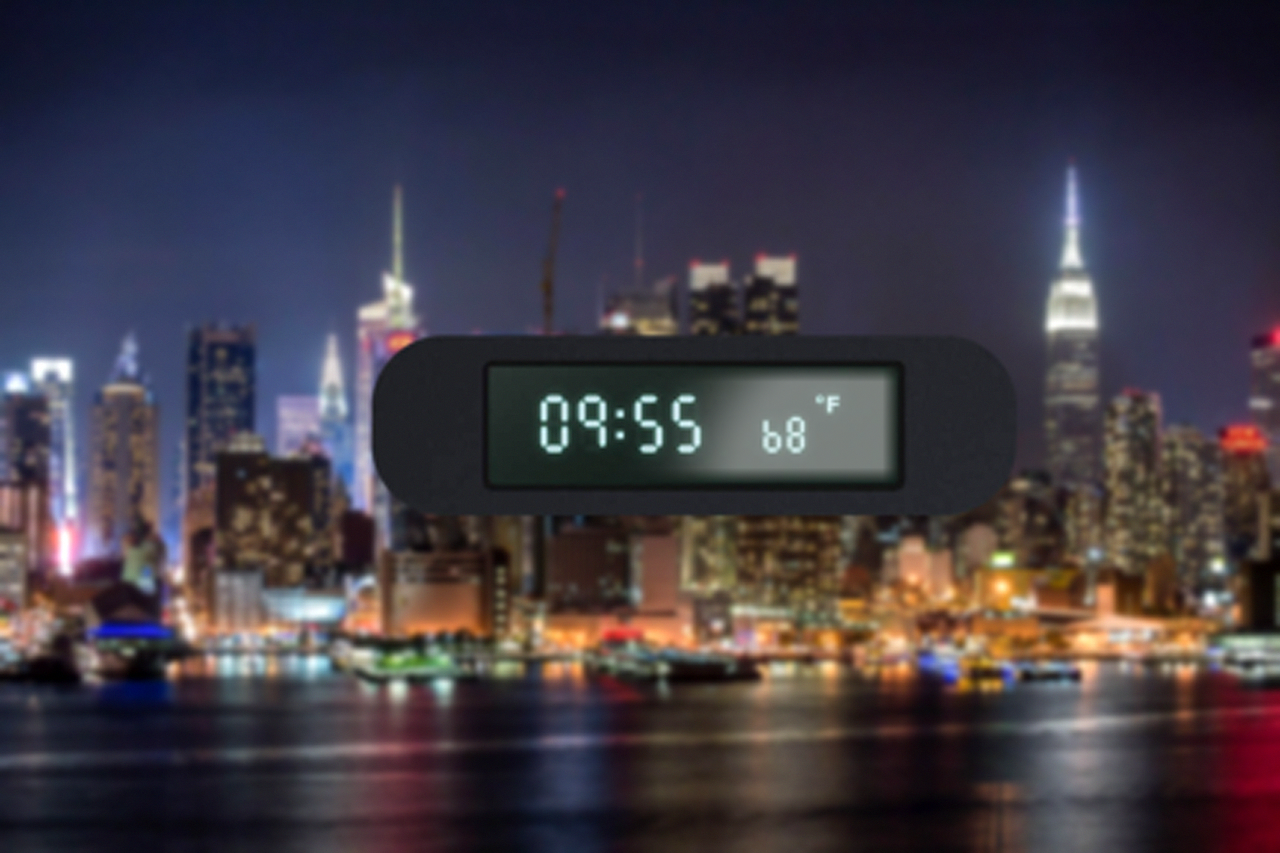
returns {"hour": 9, "minute": 55}
